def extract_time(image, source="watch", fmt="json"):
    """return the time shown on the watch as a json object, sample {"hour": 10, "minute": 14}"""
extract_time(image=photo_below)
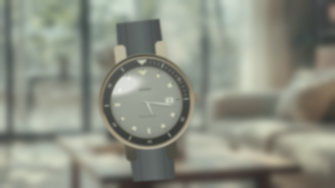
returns {"hour": 5, "minute": 17}
